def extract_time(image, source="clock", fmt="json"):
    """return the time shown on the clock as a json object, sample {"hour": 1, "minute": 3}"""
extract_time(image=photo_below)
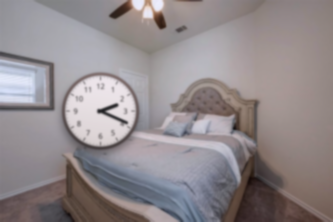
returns {"hour": 2, "minute": 19}
